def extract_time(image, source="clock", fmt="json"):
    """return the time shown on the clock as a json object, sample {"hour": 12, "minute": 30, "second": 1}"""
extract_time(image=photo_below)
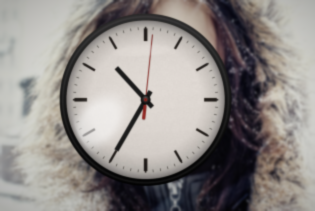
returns {"hour": 10, "minute": 35, "second": 1}
